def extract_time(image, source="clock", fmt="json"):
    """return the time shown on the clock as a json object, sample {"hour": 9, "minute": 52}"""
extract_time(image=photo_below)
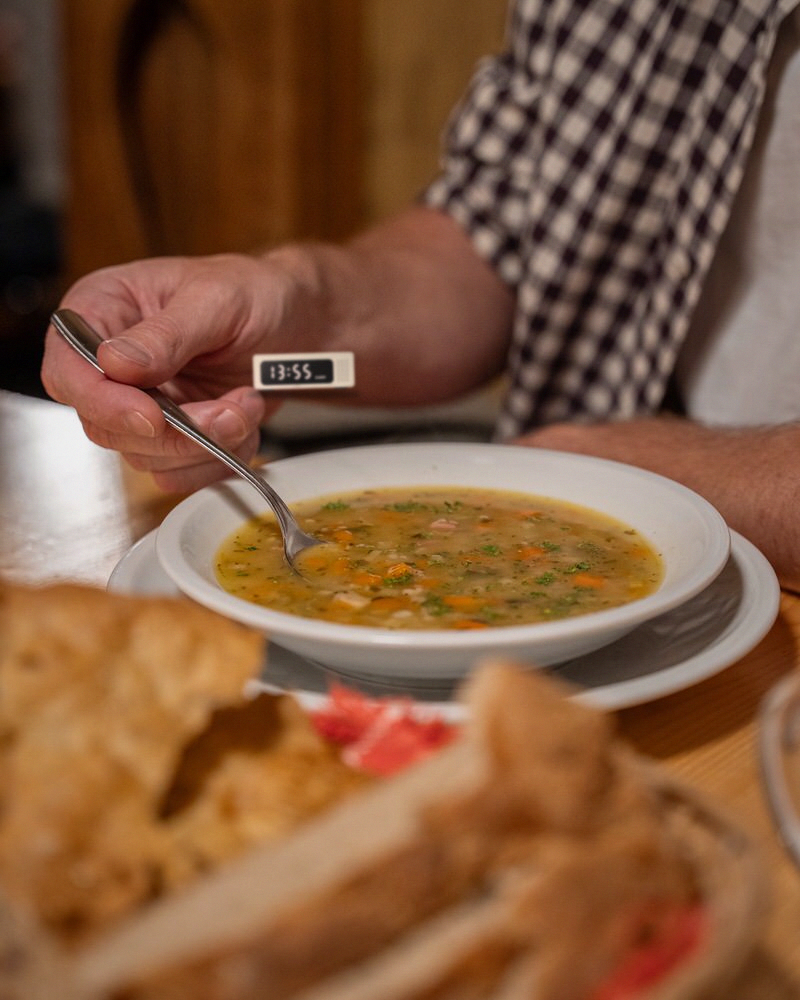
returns {"hour": 13, "minute": 55}
